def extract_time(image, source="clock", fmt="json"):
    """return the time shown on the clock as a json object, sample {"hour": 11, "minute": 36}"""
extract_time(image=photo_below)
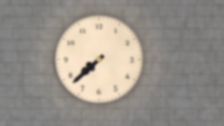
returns {"hour": 7, "minute": 38}
